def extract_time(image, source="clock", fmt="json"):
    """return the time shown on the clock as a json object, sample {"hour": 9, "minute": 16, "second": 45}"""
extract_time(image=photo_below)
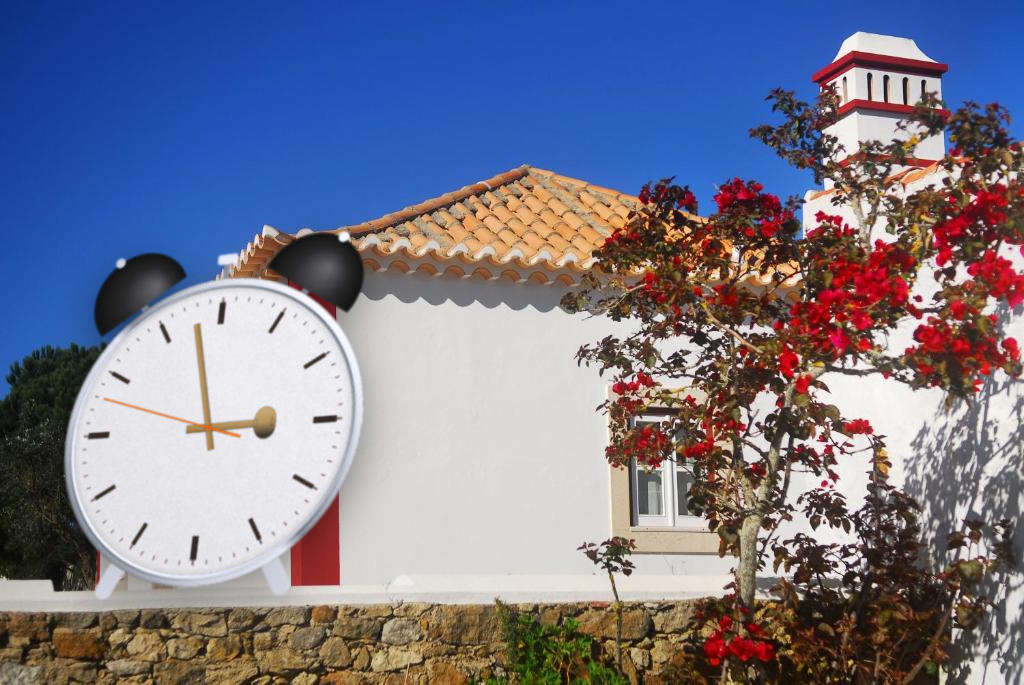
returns {"hour": 2, "minute": 57, "second": 48}
